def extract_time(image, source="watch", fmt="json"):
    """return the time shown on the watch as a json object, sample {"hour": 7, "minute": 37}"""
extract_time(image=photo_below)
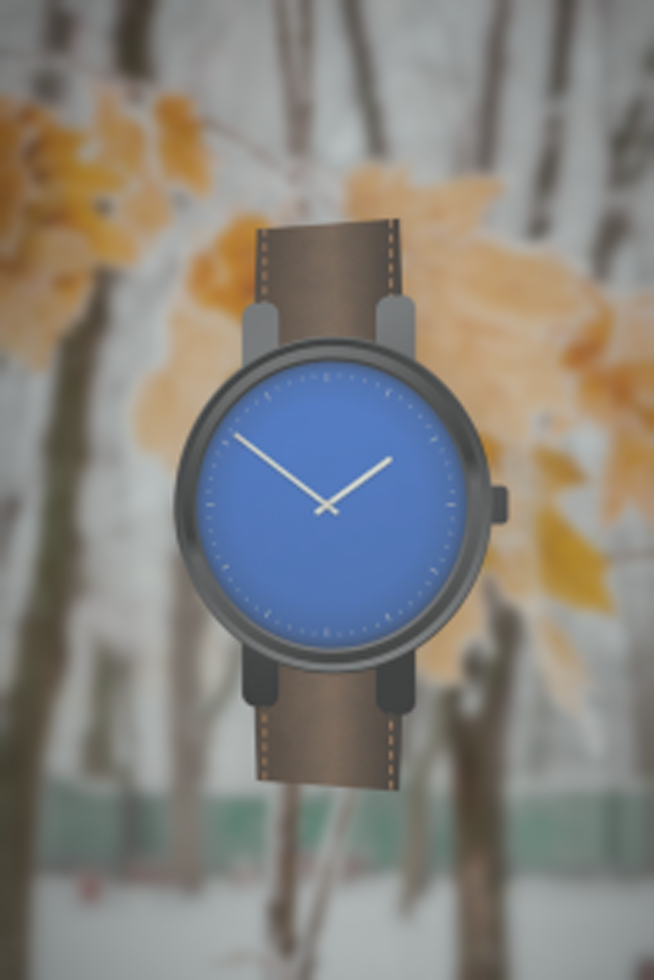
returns {"hour": 1, "minute": 51}
